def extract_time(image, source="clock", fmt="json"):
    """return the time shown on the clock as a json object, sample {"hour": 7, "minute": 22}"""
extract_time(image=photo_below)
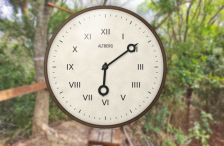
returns {"hour": 6, "minute": 9}
